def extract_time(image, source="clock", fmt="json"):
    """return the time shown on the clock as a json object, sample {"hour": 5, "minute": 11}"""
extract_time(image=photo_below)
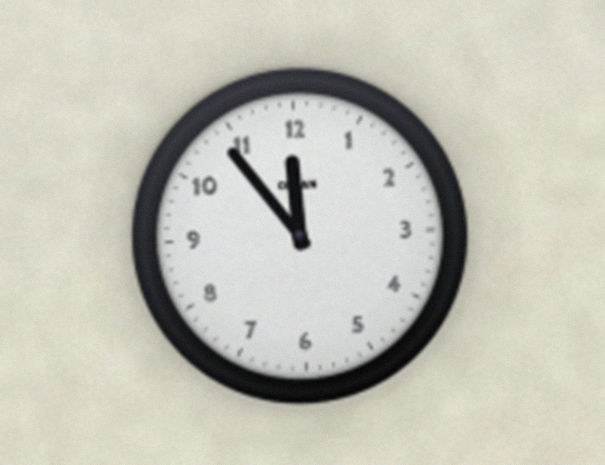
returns {"hour": 11, "minute": 54}
